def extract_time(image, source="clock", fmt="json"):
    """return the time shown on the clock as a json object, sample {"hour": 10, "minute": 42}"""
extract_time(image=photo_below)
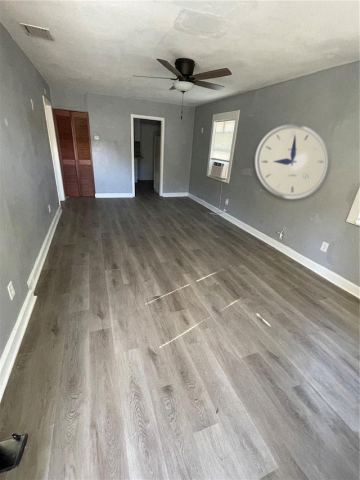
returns {"hour": 9, "minute": 1}
